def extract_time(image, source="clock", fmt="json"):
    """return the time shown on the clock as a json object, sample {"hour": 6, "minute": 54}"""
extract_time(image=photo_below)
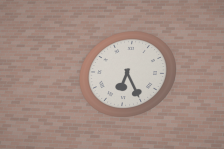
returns {"hour": 6, "minute": 25}
